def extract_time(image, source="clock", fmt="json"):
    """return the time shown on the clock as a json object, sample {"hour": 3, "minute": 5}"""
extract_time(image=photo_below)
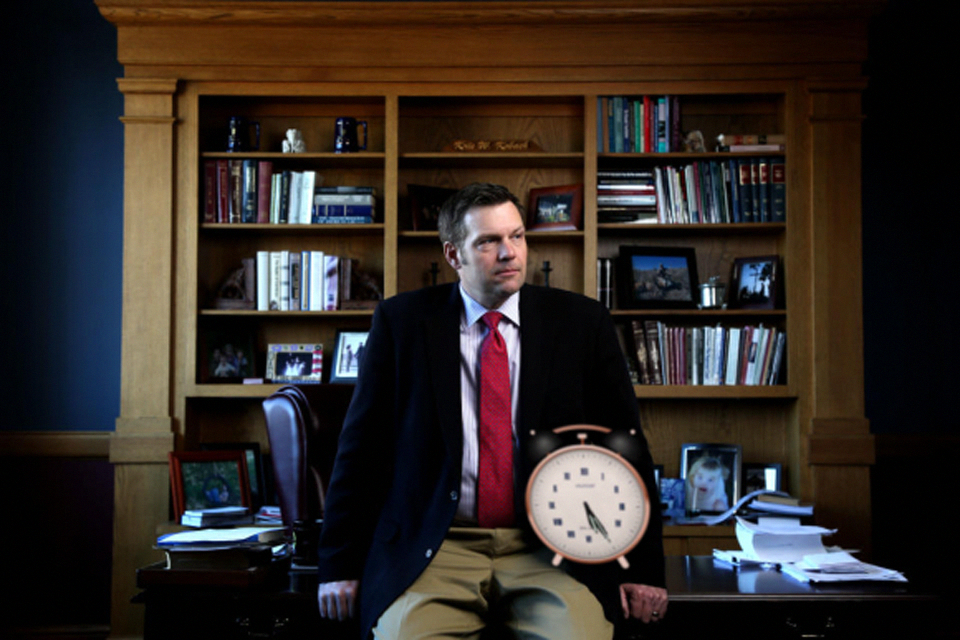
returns {"hour": 5, "minute": 25}
